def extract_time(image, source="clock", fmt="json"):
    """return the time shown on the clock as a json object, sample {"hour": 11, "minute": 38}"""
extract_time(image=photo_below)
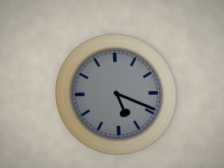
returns {"hour": 5, "minute": 19}
